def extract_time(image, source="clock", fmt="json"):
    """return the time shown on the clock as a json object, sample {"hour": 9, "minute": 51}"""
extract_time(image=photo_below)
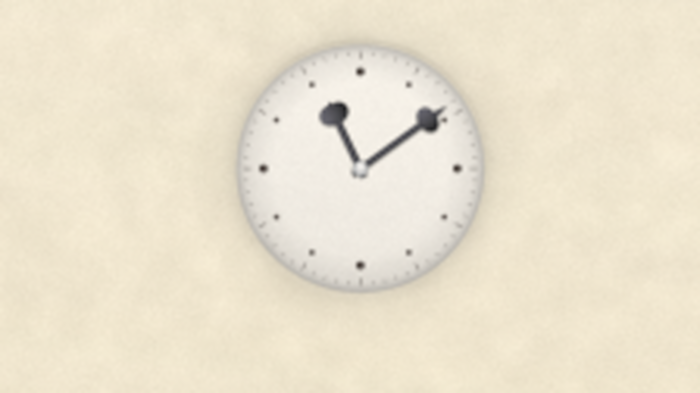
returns {"hour": 11, "minute": 9}
